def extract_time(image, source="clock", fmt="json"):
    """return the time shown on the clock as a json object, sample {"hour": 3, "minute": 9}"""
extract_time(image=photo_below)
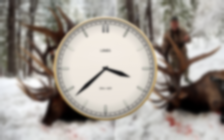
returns {"hour": 3, "minute": 38}
